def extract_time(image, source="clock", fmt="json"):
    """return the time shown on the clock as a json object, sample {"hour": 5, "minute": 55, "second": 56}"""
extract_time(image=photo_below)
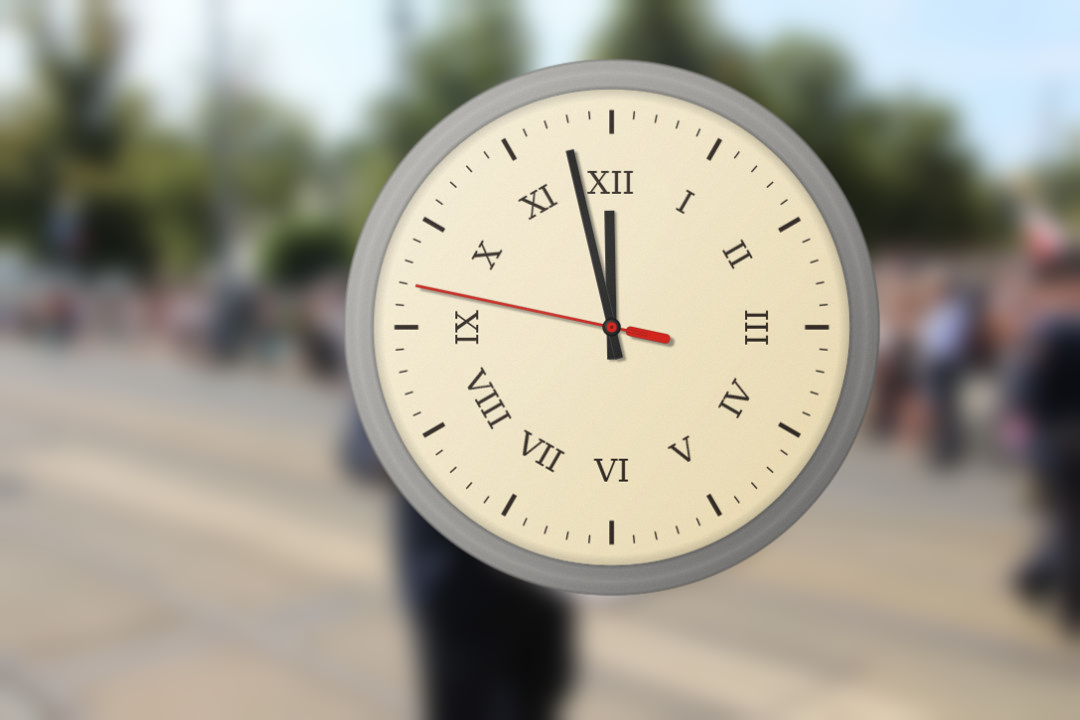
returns {"hour": 11, "minute": 57, "second": 47}
